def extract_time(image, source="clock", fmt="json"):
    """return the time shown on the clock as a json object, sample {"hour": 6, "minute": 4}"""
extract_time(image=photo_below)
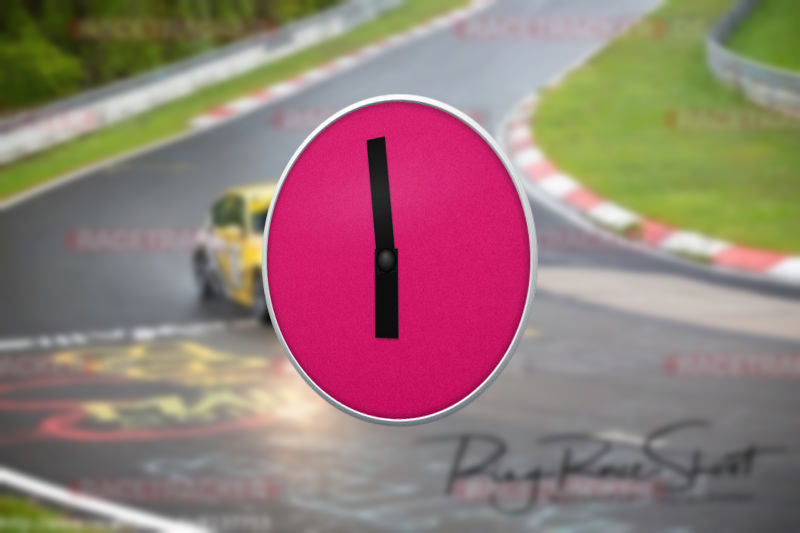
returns {"hour": 5, "minute": 59}
